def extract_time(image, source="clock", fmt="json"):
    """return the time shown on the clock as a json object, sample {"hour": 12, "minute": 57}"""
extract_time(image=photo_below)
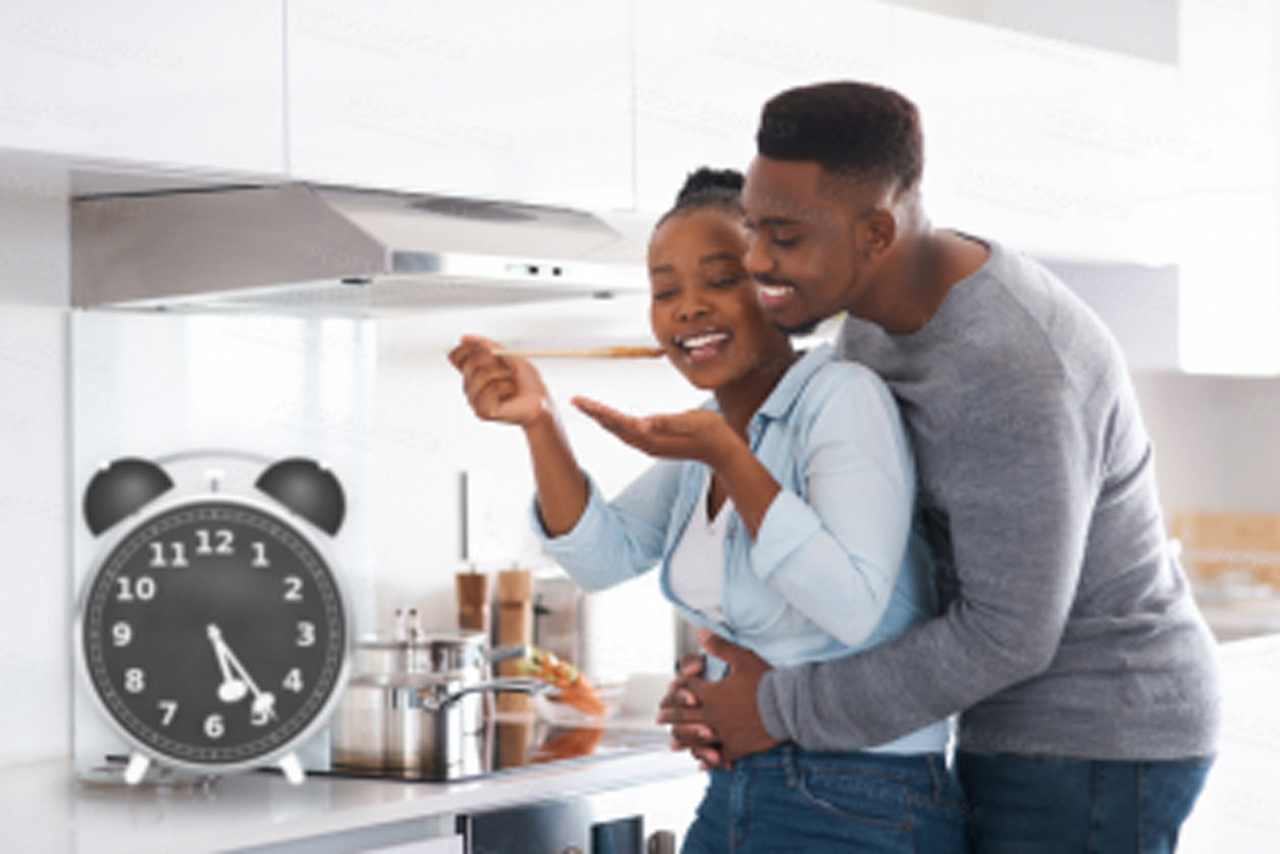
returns {"hour": 5, "minute": 24}
